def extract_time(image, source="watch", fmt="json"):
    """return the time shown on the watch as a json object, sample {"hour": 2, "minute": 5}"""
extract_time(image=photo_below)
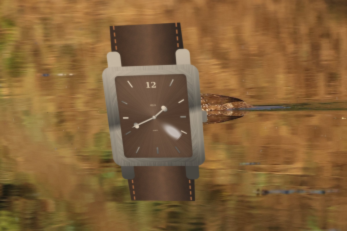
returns {"hour": 1, "minute": 41}
